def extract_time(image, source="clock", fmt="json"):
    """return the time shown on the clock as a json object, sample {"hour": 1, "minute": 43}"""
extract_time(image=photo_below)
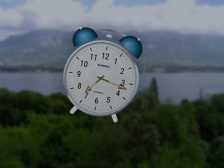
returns {"hour": 7, "minute": 17}
